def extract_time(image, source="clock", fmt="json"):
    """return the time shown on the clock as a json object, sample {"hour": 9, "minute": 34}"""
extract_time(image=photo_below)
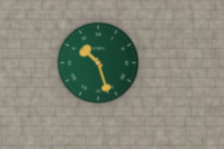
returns {"hour": 10, "minute": 27}
